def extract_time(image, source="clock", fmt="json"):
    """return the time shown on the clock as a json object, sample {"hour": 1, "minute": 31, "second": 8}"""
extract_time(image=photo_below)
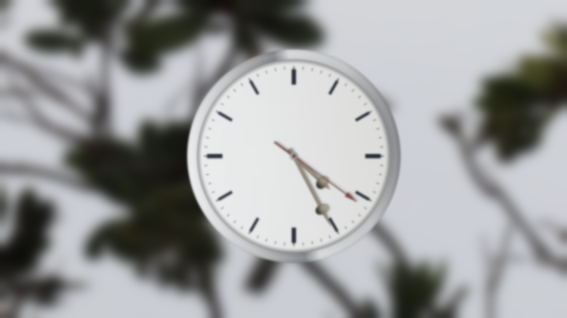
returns {"hour": 4, "minute": 25, "second": 21}
